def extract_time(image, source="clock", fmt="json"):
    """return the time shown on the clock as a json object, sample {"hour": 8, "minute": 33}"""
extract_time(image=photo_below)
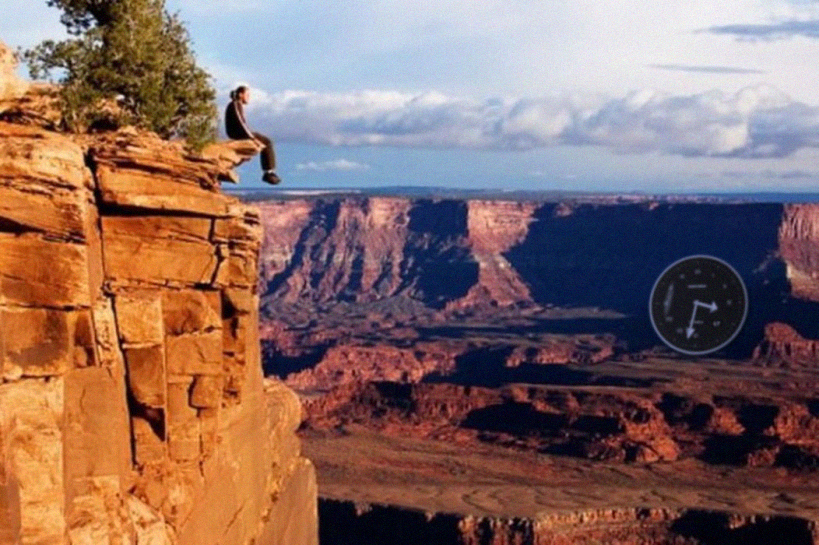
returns {"hour": 3, "minute": 32}
